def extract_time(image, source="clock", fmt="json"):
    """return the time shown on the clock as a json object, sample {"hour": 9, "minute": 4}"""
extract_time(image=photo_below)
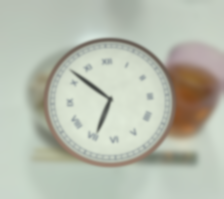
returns {"hour": 6, "minute": 52}
